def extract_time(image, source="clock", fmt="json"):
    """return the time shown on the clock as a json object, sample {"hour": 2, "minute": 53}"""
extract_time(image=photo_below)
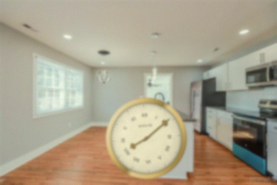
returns {"hour": 8, "minute": 9}
